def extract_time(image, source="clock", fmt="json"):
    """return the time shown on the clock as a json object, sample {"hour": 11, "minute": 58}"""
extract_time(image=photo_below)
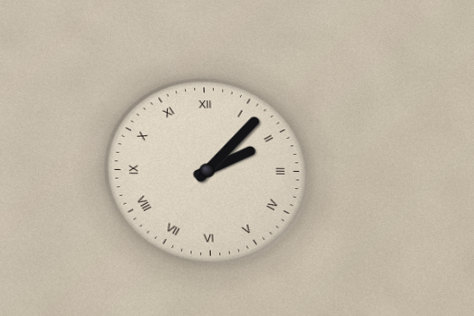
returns {"hour": 2, "minute": 7}
